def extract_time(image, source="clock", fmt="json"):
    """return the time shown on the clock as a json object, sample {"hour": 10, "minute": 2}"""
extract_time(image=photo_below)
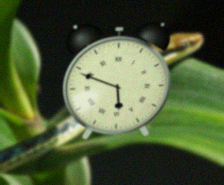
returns {"hour": 5, "minute": 49}
